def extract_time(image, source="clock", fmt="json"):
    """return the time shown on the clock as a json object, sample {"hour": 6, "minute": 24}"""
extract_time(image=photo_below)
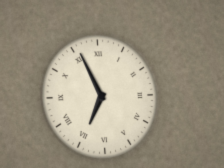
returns {"hour": 6, "minute": 56}
